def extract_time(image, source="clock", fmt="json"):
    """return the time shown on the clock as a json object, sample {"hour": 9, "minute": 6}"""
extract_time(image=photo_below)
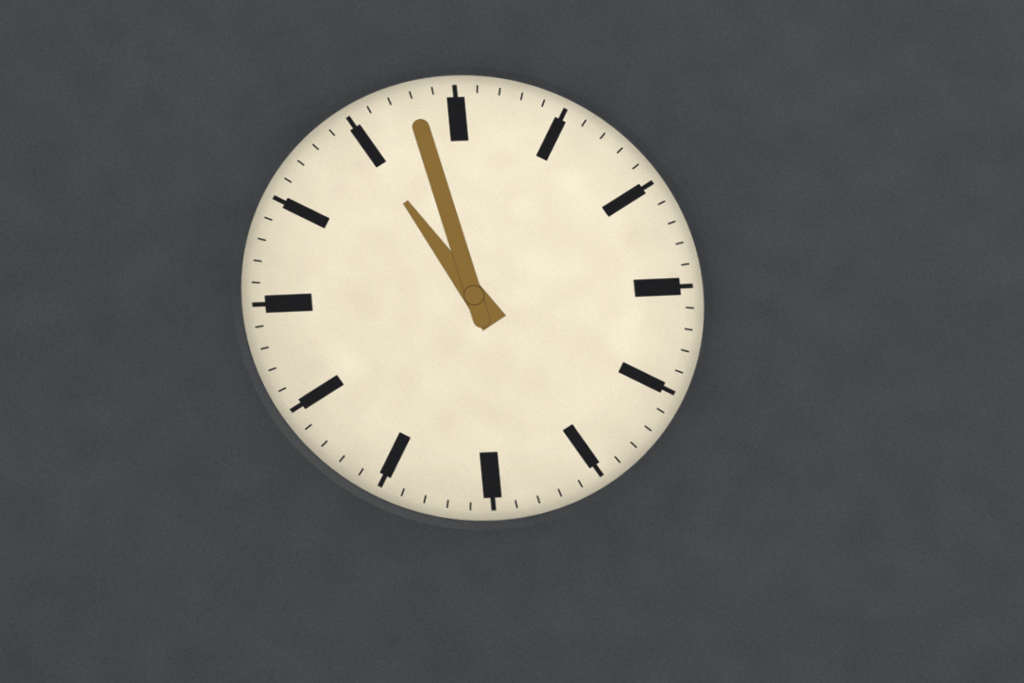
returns {"hour": 10, "minute": 58}
